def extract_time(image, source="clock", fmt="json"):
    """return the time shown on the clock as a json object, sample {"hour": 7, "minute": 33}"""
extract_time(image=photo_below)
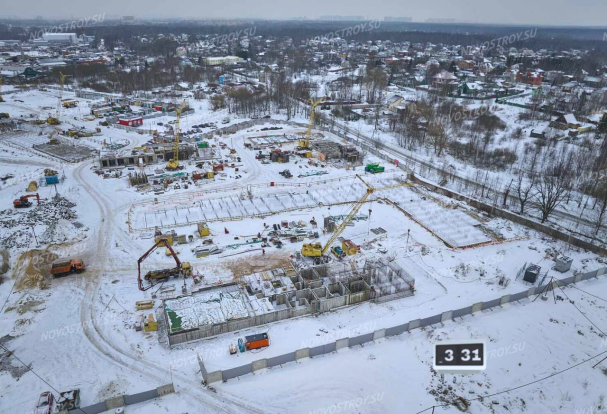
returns {"hour": 3, "minute": 31}
